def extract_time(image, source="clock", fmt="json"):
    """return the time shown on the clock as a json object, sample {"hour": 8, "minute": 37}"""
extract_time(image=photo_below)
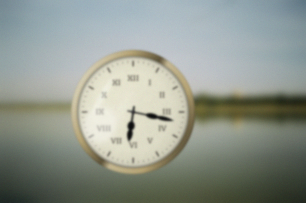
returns {"hour": 6, "minute": 17}
